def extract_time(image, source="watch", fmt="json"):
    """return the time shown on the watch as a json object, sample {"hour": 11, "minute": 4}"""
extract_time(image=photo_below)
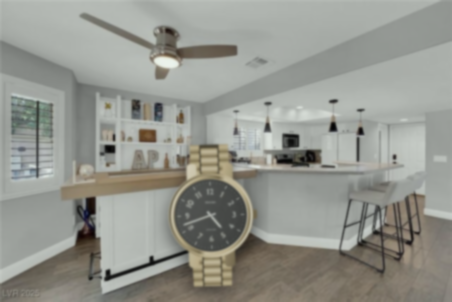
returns {"hour": 4, "minute": 42}
